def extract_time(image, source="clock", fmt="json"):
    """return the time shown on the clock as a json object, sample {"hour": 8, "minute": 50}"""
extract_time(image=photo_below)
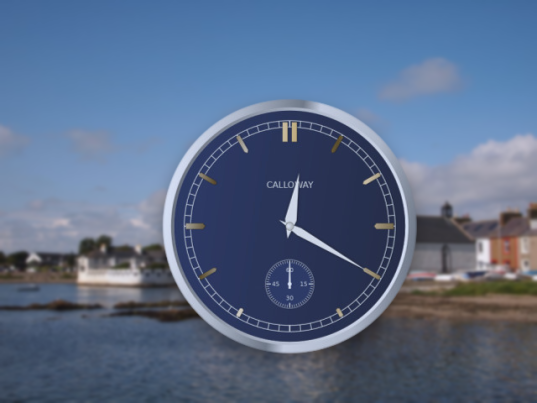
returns {"hour": 12, "minute": 20}
